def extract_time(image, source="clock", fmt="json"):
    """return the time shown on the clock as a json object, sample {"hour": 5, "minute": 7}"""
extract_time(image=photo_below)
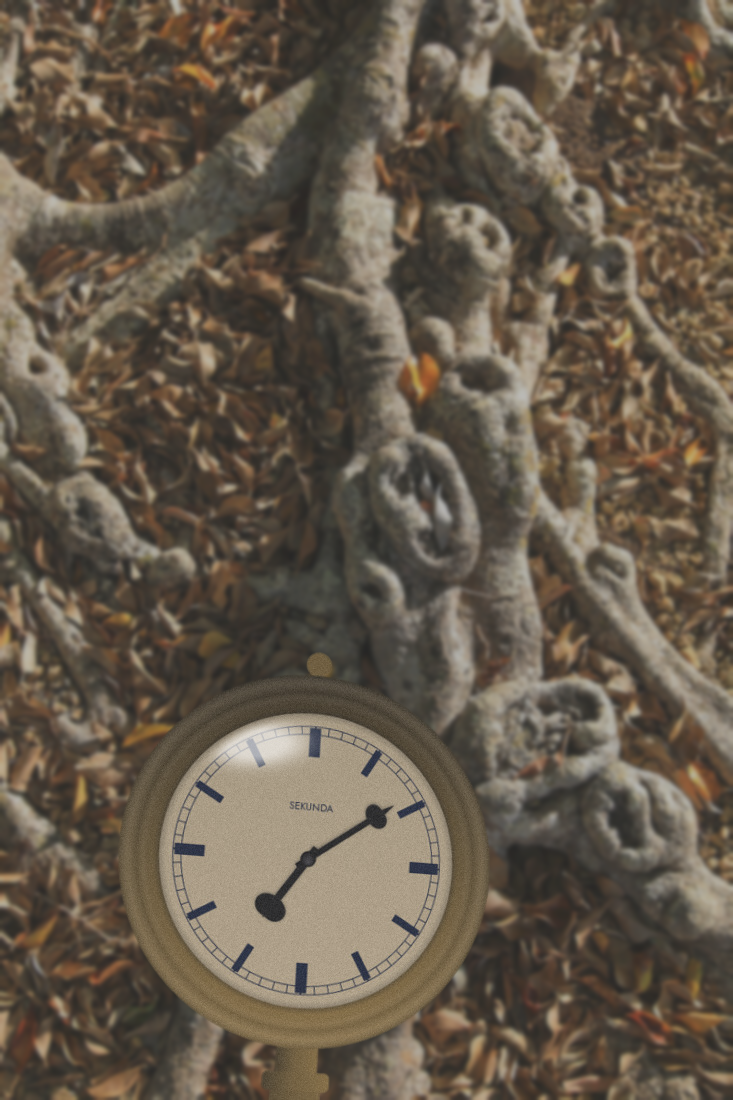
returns {"hour": 7, "minute": 9}
